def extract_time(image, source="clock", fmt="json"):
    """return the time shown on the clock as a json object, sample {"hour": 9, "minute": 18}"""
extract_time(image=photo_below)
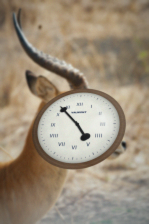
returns {"hour": 4, "minute": 53}
